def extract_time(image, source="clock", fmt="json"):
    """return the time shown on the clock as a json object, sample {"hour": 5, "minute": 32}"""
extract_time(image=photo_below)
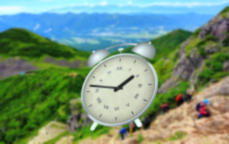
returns {"hour": 1, "minute": 47}
